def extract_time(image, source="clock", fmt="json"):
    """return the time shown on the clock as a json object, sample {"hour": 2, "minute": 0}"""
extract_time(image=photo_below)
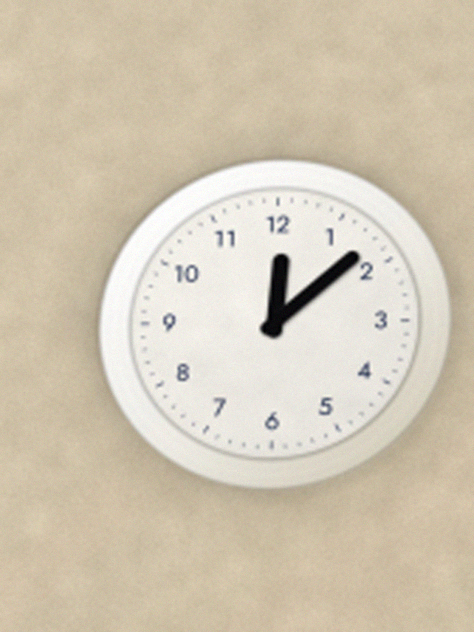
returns {"hour": 12, "minute": 8}
